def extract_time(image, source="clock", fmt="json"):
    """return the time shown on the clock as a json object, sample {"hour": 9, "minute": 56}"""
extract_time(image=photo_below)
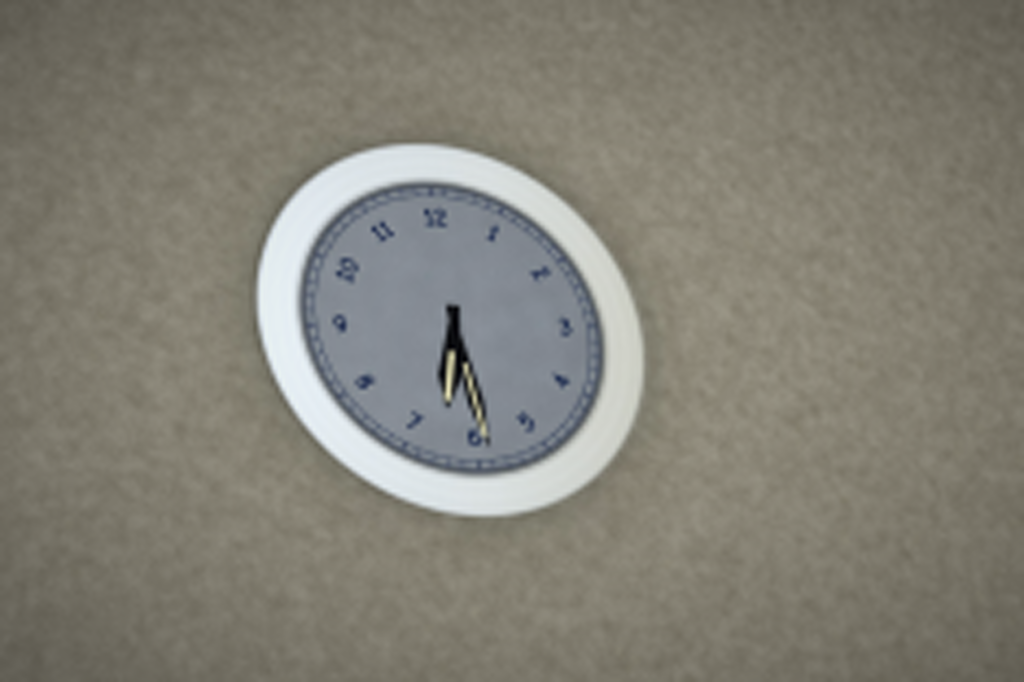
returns {"hour": 6, "minute": 29}
